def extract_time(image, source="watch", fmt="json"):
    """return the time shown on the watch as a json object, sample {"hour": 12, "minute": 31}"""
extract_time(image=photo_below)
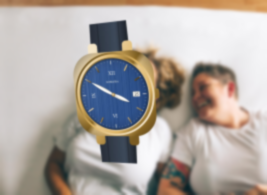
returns {"hour": 3, "minute": 50}
